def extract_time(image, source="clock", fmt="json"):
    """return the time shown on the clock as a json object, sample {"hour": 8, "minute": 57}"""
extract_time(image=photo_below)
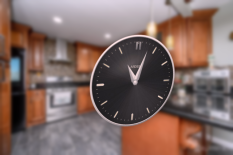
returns {"hour": 11, "minute": 3}
